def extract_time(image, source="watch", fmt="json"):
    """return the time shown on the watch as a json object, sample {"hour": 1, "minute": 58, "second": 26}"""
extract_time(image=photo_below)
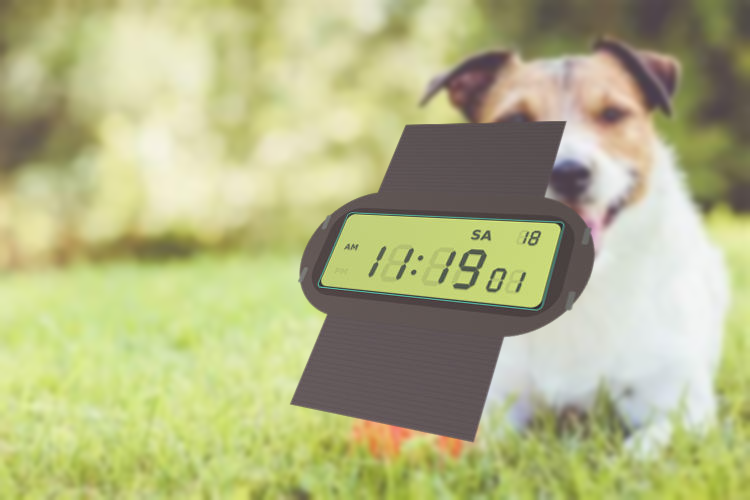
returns {"hour": 11, "minute": 19, "second": 1}
